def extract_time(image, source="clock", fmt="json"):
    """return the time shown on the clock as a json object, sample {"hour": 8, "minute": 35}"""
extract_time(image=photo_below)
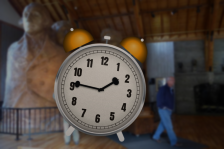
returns {"hour": 1, "minute": 46}
